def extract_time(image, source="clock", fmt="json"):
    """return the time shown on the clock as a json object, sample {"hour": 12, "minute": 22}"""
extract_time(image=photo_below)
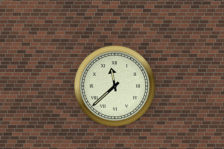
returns {"hour": 11, "minute": 38}
